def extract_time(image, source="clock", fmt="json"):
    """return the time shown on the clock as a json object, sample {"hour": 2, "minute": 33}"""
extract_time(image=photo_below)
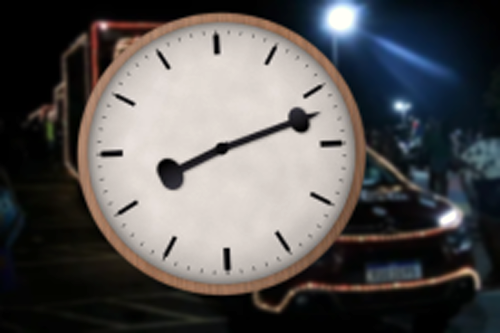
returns {"hour": 8, "minute": 12}
